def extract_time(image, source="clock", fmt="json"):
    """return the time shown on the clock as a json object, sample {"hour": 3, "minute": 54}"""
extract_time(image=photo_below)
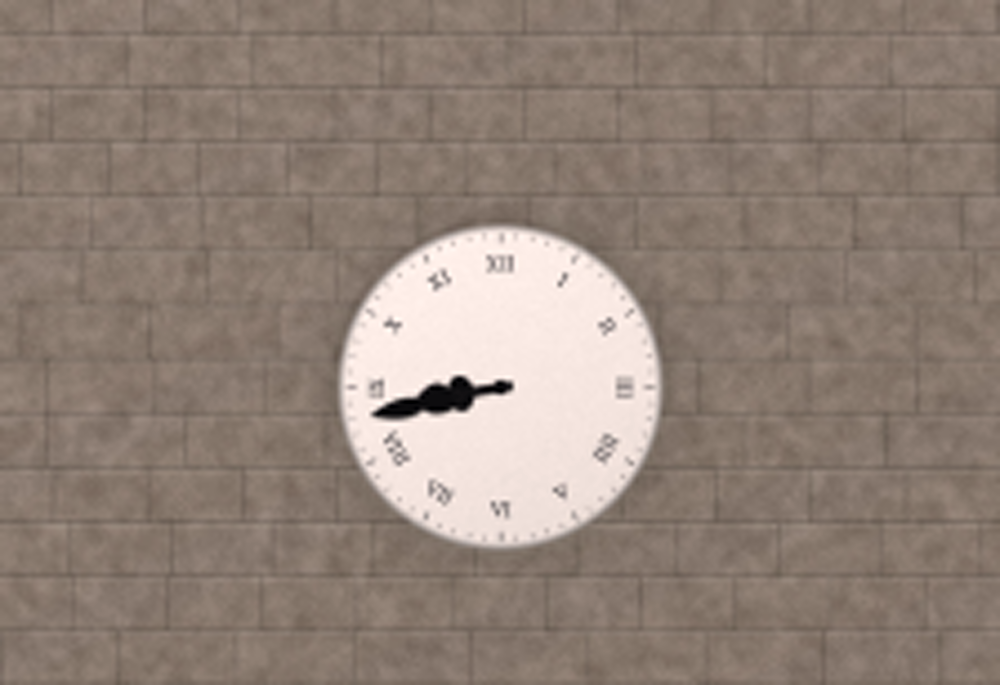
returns {"hour": 8, "minute": 43}
